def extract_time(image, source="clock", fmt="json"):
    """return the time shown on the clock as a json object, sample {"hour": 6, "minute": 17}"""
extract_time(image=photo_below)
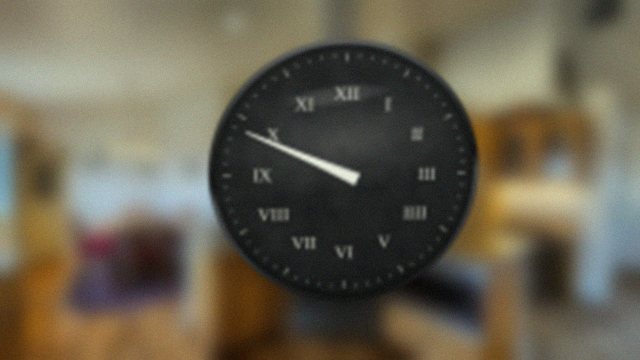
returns {"hour": 9, "minute": 49}
